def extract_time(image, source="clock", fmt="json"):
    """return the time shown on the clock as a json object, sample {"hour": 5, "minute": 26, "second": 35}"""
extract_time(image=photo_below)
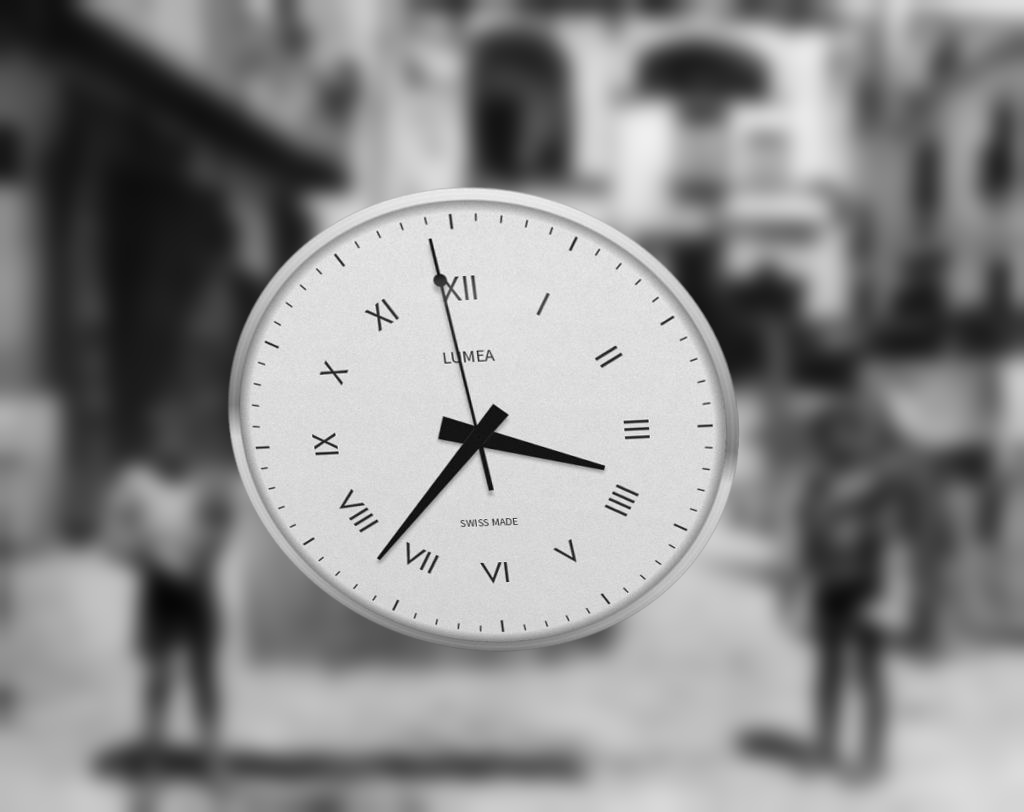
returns {"hour": 3, "minute": 36, "second": 59}
